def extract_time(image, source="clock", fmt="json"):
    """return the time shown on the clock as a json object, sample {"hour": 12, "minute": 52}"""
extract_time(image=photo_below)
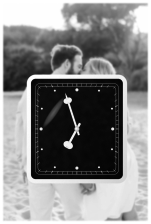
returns {"hour": 6, "minute": 57}
